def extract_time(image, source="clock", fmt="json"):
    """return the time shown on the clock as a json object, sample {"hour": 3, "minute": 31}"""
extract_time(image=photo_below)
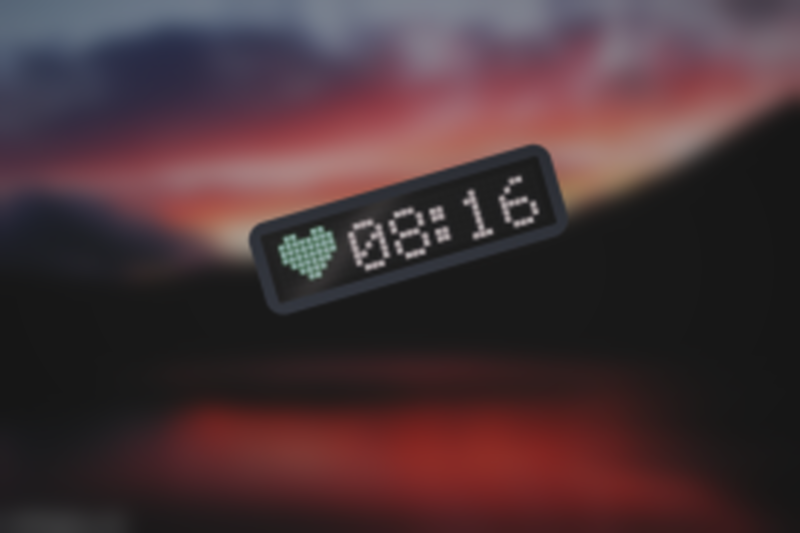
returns {"hour": 8, "minute": 16}
